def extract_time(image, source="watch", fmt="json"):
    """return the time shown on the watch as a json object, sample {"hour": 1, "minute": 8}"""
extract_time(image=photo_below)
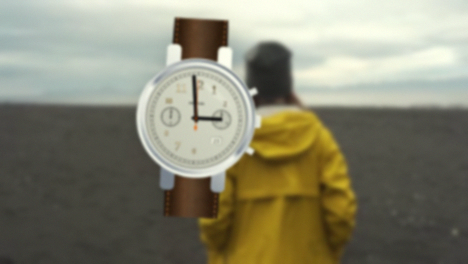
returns {"hour": 2, "minute": 59}
